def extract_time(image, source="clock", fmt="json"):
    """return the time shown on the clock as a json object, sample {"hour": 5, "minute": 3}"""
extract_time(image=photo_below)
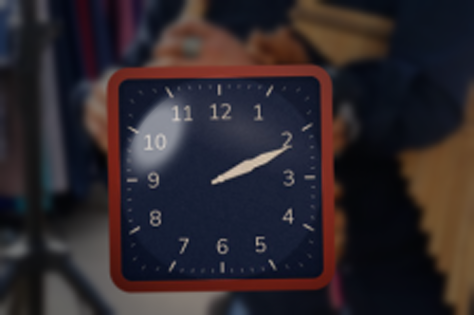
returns {"hour": 2, "minute": 11}
